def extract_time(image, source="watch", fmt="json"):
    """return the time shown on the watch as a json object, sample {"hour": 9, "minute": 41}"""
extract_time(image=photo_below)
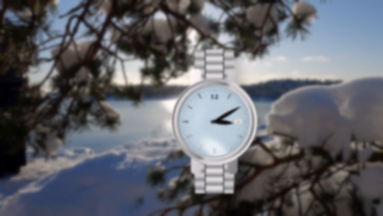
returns {"hour": 3, "minute": 10}
